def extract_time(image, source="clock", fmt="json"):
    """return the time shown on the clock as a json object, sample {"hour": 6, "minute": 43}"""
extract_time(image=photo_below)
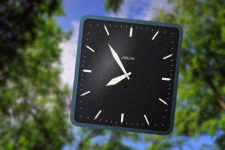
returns {"hour": 7, "minute": 54}
